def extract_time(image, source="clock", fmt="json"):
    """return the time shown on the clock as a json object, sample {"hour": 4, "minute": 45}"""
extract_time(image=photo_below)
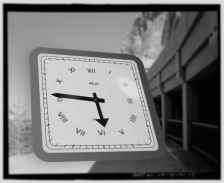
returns {"hour": 5, "minute": 46}
